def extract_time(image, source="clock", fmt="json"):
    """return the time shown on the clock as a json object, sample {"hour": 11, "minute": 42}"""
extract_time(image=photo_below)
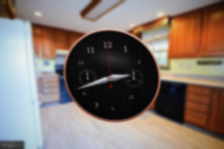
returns {"hour": 2, "minute": 42}
